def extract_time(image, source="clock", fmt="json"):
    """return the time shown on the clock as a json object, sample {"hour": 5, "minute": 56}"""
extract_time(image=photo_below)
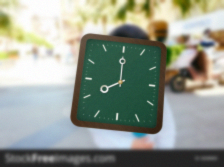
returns {"hour": 8, "minute": 0}
